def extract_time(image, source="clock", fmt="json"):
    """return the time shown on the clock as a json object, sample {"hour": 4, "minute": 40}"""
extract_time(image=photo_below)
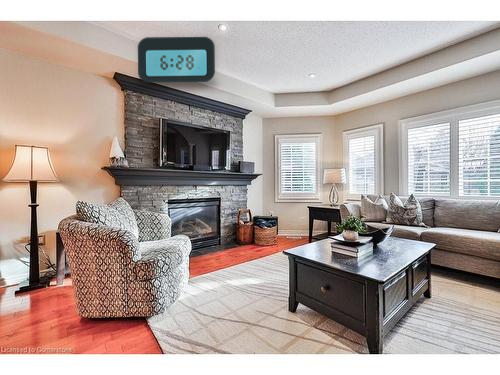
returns {"hour": 6, "minute": 28}
